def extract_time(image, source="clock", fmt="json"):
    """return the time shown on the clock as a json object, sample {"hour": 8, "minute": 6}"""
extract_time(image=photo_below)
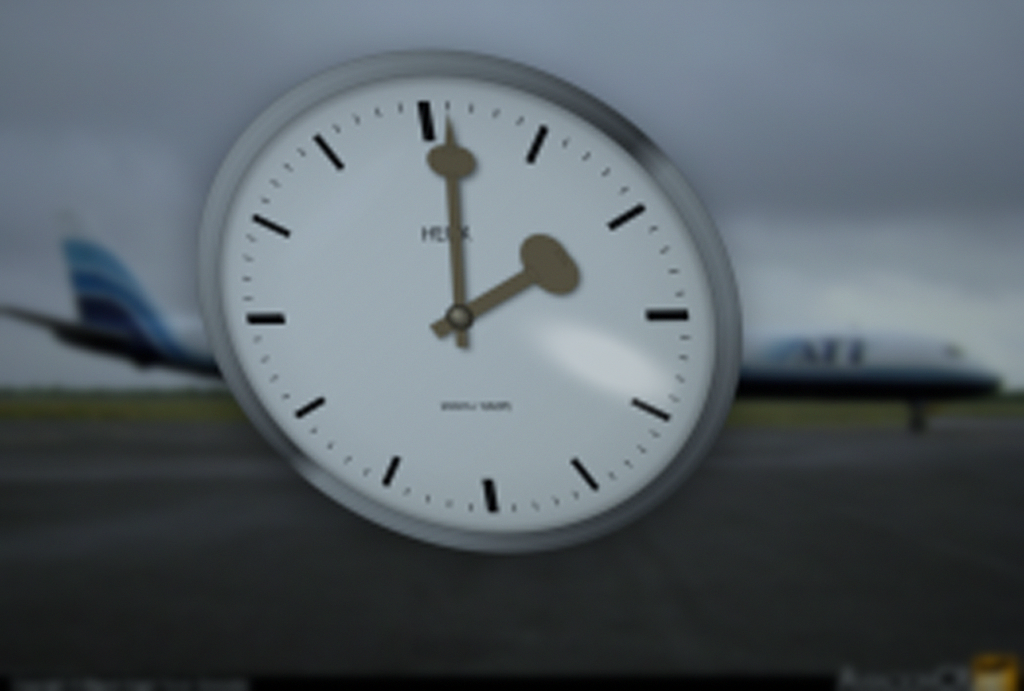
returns {"hour": 2, "minute": 1}
